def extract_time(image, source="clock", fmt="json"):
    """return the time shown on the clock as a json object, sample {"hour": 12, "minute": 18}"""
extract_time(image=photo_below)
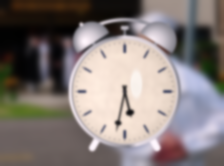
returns {"hour": 5, "minute": 32}
